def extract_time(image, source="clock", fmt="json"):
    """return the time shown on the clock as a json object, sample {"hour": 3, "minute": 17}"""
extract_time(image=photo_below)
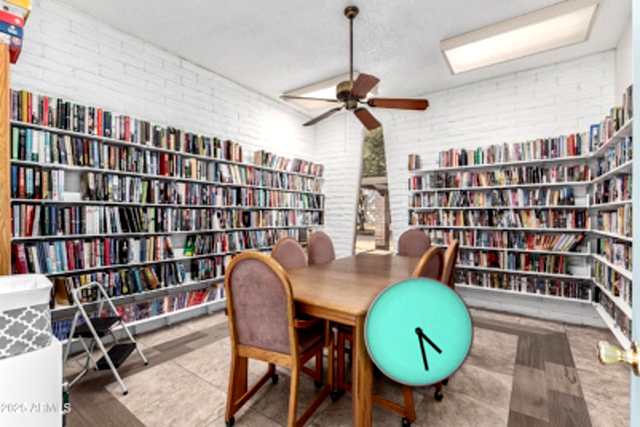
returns {"hour": 4, "minute": 28}
